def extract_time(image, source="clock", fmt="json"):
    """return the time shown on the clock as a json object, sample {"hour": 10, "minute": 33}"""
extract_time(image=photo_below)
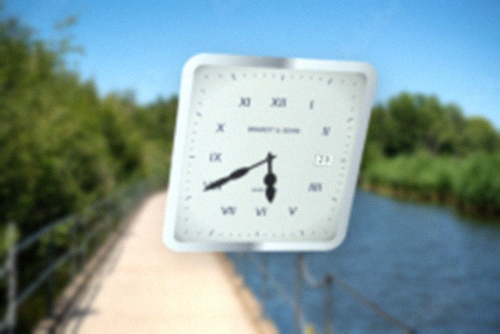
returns {"hour": 5, "minute": 40}
